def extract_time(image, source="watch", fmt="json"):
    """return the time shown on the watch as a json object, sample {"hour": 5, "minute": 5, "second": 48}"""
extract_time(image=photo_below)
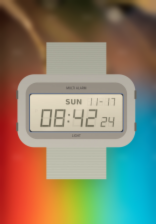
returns {"hour": 8, "minute": 42, "second": 24}
